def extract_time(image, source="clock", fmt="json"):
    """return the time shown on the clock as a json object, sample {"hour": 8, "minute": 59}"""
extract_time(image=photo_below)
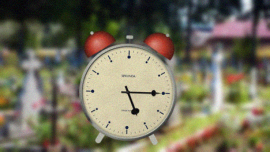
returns {"hour": 5, "minute": 15}
